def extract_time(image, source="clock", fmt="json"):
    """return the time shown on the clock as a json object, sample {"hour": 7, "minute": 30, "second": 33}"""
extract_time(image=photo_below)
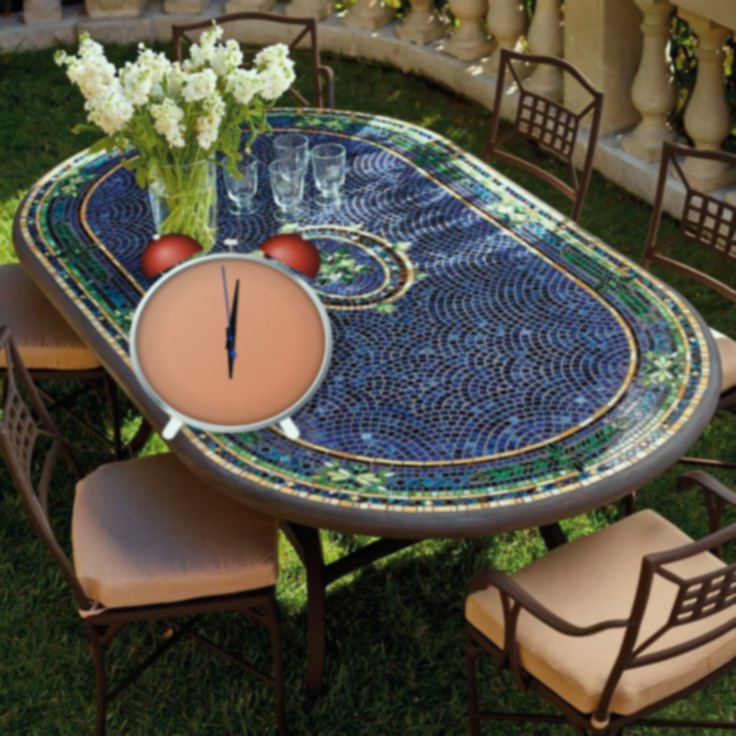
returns {"hour": 6, "minute": 0, "second": 59}
